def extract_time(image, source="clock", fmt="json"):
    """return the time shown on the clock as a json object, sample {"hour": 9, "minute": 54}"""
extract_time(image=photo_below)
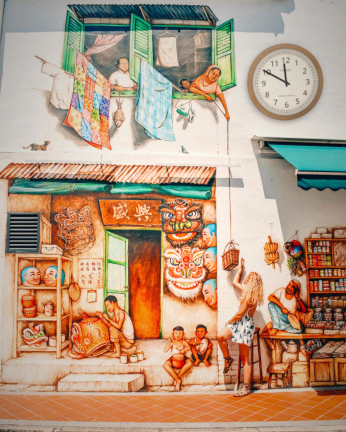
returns {"hour": 11, "minute": 50}
